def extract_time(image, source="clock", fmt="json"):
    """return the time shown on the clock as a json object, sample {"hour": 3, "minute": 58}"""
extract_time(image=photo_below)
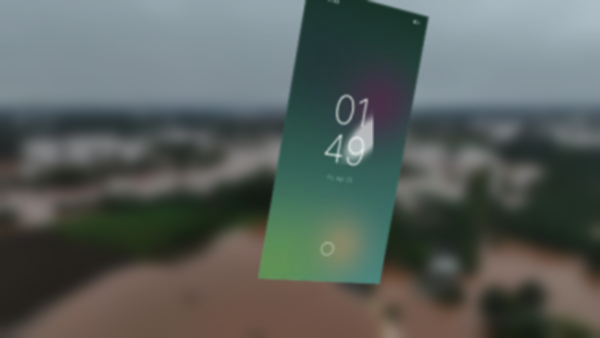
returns {"hour": 1, "minute": 49}
